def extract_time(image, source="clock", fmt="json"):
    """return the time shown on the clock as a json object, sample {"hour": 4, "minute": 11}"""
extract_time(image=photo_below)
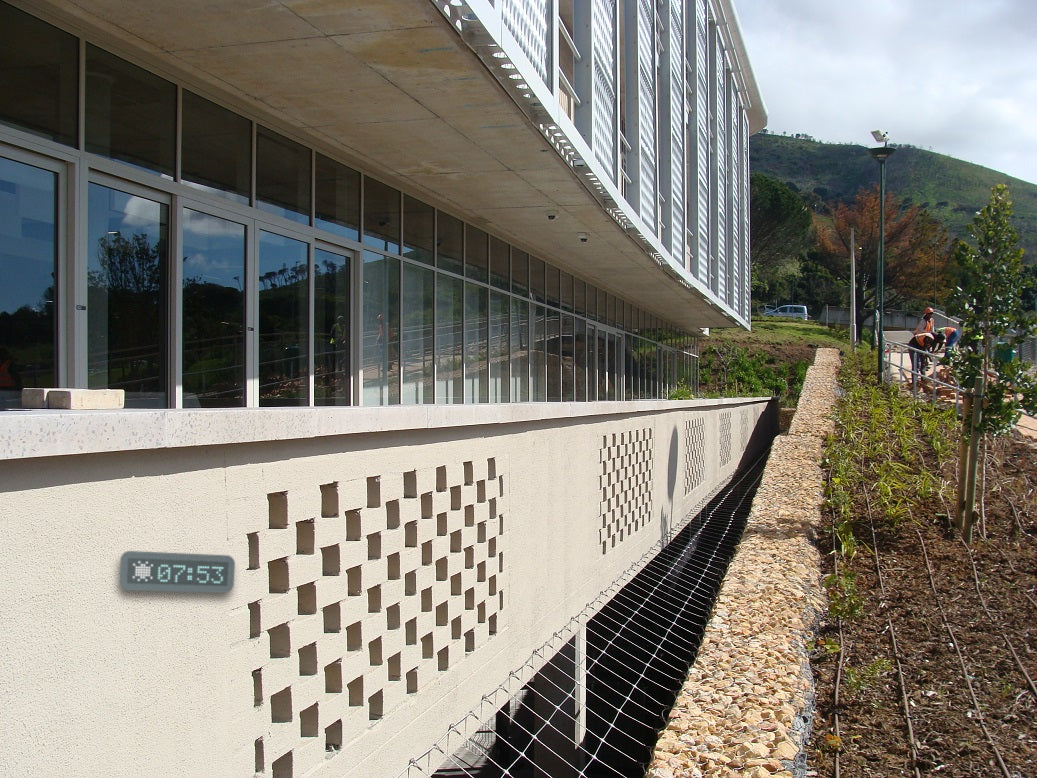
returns {"hour": 7, "minute": 53}
